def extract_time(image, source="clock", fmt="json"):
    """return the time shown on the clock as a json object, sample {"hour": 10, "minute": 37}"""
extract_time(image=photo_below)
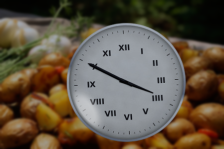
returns {"hour": 3, "minute": 50}
